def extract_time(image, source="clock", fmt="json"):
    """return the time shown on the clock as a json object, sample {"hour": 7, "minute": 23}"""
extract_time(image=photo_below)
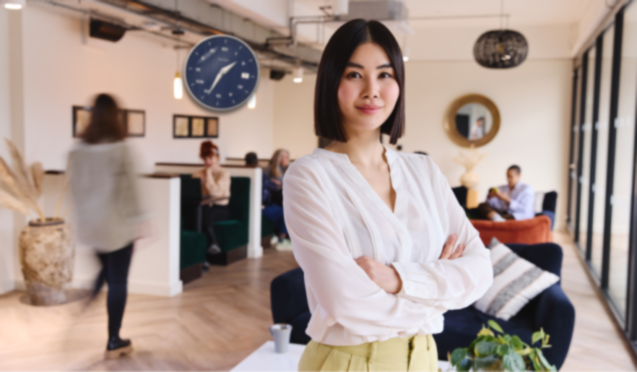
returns {"hour": 1, "minute": 34}
